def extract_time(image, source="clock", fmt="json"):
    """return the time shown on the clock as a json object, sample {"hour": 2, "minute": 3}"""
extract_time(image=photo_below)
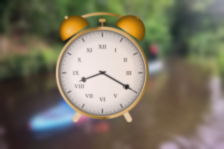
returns {"hour": 8, "minute": 20}
